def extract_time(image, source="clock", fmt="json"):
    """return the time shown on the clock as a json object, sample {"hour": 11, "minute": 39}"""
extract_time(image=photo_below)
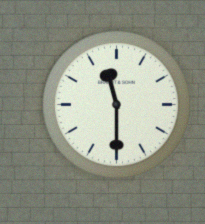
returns {"hour": 11, "minute": 30}
